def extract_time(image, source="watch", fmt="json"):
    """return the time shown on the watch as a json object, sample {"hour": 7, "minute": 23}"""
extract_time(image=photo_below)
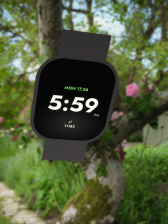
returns {"hour": 5, "minute": 59}
